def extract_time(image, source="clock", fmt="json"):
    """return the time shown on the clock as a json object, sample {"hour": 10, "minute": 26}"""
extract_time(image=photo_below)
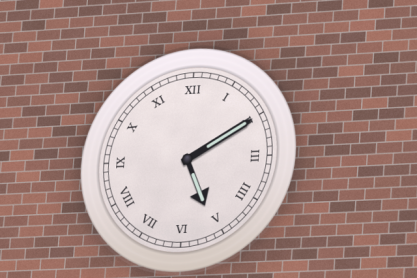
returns {"hour": 5, "minute": 10}
